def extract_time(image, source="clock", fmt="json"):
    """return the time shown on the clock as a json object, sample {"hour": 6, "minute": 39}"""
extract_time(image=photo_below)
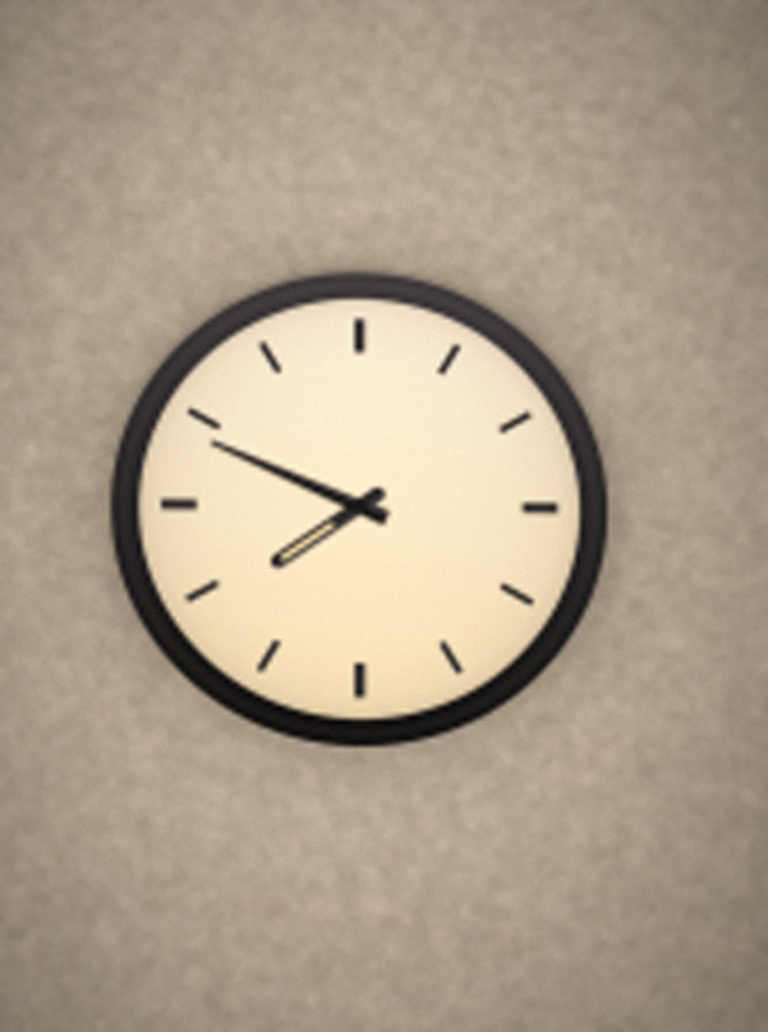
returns {"hour": 7, "minute": 49}
